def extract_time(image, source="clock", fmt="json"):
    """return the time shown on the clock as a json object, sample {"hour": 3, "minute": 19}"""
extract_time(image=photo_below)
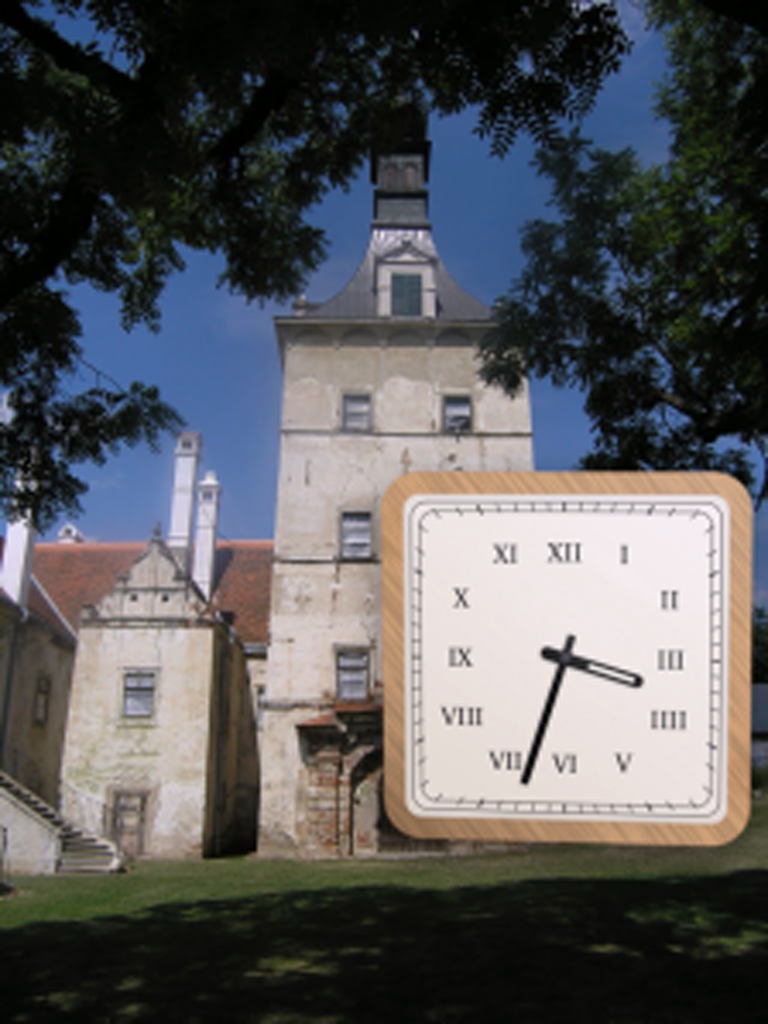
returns {"hour": 3, "minute": 33}
